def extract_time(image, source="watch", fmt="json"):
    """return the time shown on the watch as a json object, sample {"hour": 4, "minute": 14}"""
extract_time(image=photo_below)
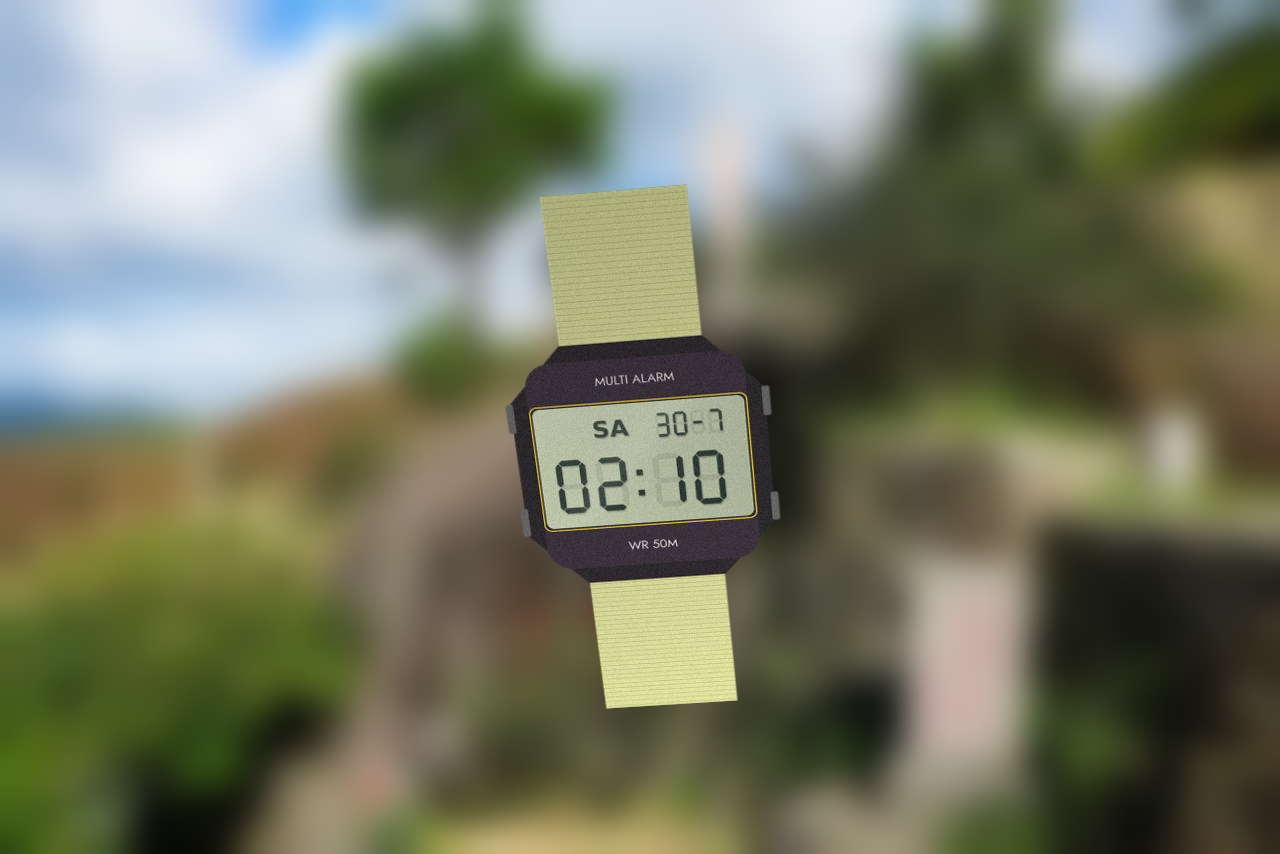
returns {"hour": 2, "minute": 10}
